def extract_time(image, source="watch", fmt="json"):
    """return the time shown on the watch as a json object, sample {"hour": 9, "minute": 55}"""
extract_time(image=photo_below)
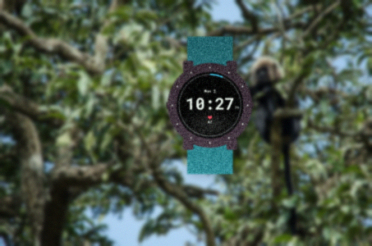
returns {"hour": 10, "minute": 27}
